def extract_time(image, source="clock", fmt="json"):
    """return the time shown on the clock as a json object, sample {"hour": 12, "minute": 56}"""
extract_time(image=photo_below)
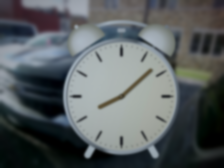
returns {"hour": 8, "minute": 8}
